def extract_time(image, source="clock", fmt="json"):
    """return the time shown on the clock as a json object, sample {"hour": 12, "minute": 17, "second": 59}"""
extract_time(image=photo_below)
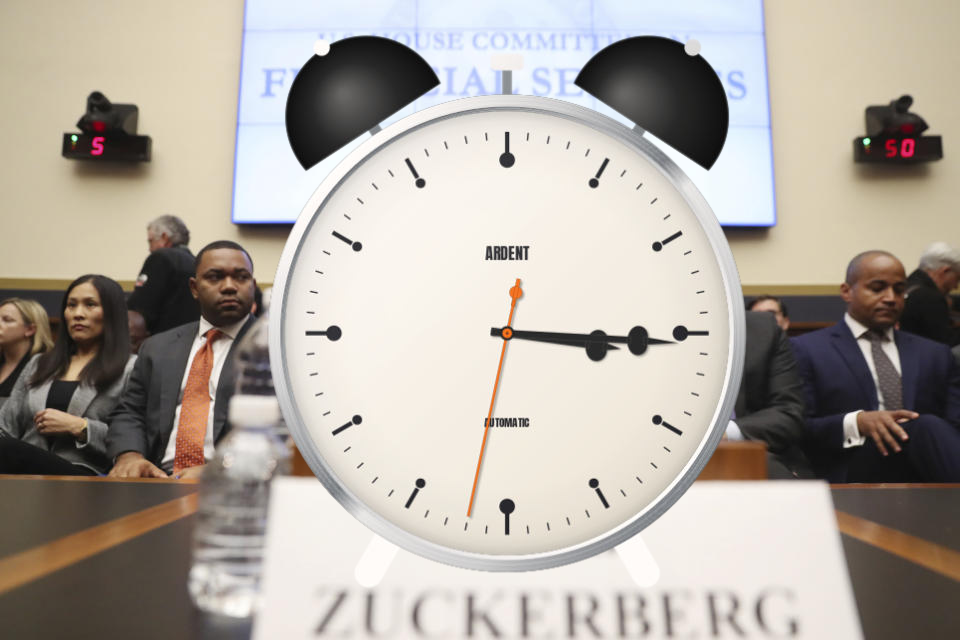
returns {"hour": 3, "minute": 15, "second": 32}
